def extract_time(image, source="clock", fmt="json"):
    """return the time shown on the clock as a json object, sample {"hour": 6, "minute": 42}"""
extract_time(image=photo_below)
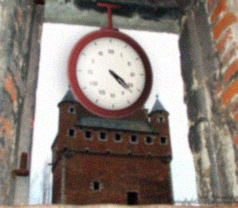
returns {"hour": 4, "minute": 22}
